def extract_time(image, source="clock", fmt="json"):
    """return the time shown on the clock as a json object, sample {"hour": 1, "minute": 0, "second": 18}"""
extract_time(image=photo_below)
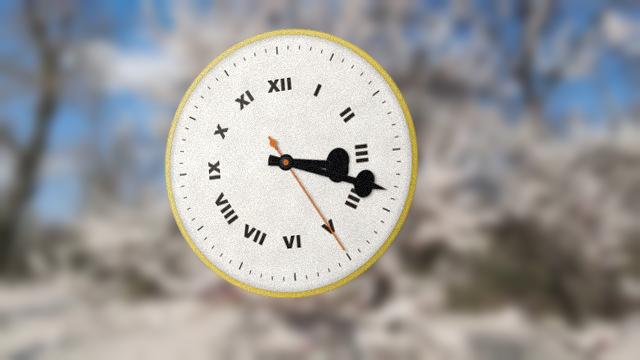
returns {"hour": 3, "minute": 18, "second": 25}
